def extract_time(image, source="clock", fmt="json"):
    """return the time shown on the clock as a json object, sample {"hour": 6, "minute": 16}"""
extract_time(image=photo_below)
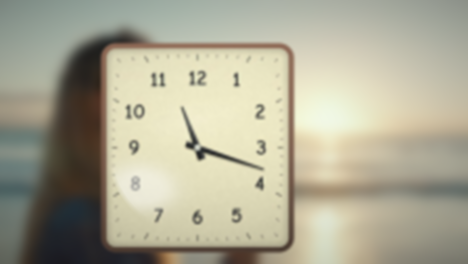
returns {"hour": 11, "minute": 18}
